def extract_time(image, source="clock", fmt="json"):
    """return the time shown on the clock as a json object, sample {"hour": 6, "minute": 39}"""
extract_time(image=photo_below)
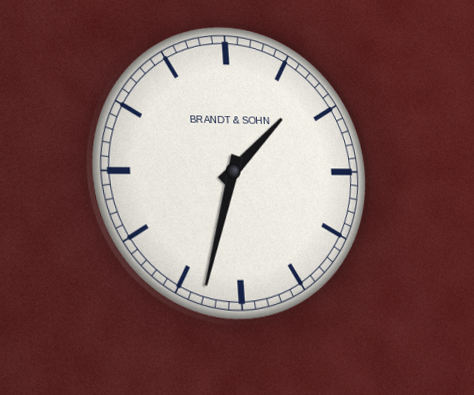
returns {"hour": 1, "minute": 33}
